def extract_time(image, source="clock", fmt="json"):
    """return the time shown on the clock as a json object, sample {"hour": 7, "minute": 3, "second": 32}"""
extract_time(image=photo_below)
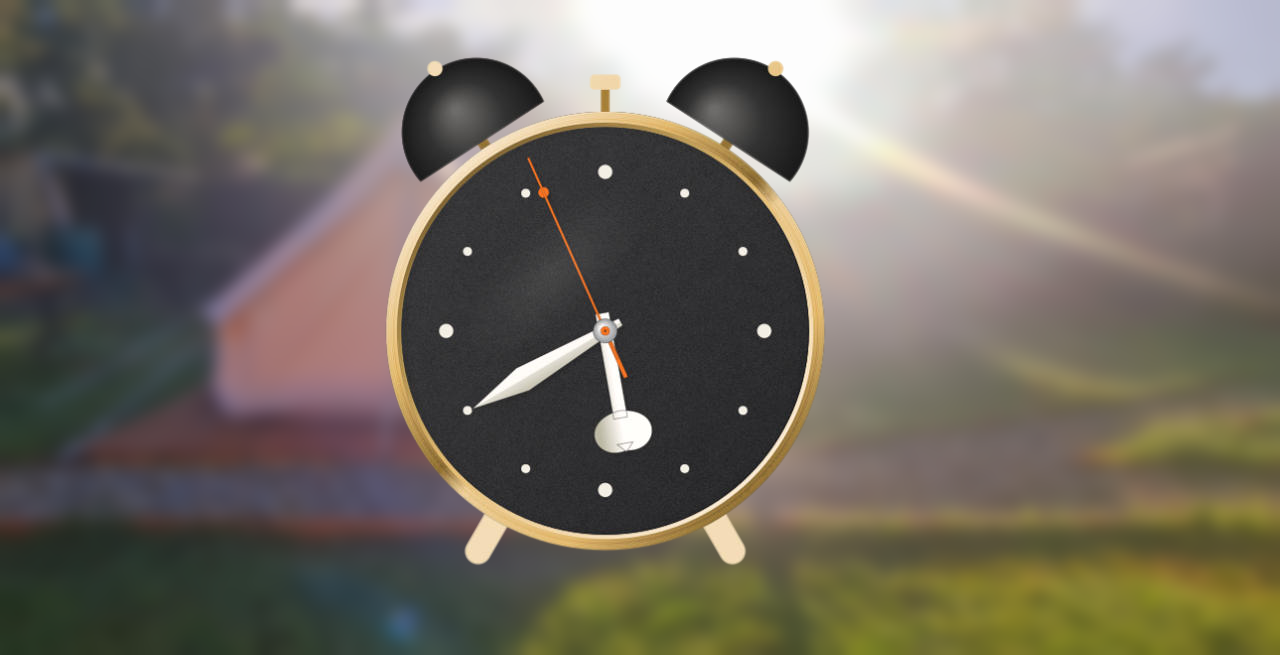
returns {"hour": 5, "minute": 39, "second": 56}
